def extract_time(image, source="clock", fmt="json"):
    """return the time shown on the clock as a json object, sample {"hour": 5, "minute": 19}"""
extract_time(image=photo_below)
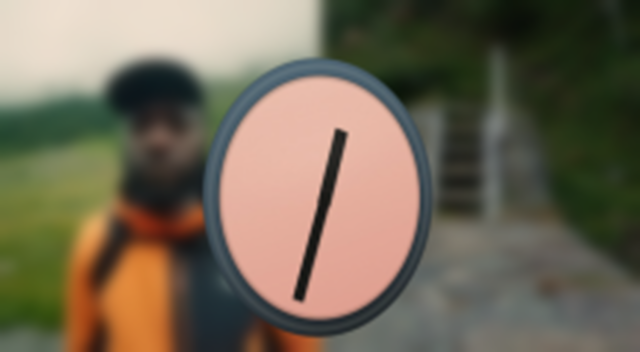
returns {"hour": 12, "minute": 33}
